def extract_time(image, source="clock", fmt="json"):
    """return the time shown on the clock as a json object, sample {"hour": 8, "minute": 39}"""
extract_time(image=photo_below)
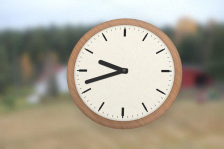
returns {"hour": 9, "minute": 42}
